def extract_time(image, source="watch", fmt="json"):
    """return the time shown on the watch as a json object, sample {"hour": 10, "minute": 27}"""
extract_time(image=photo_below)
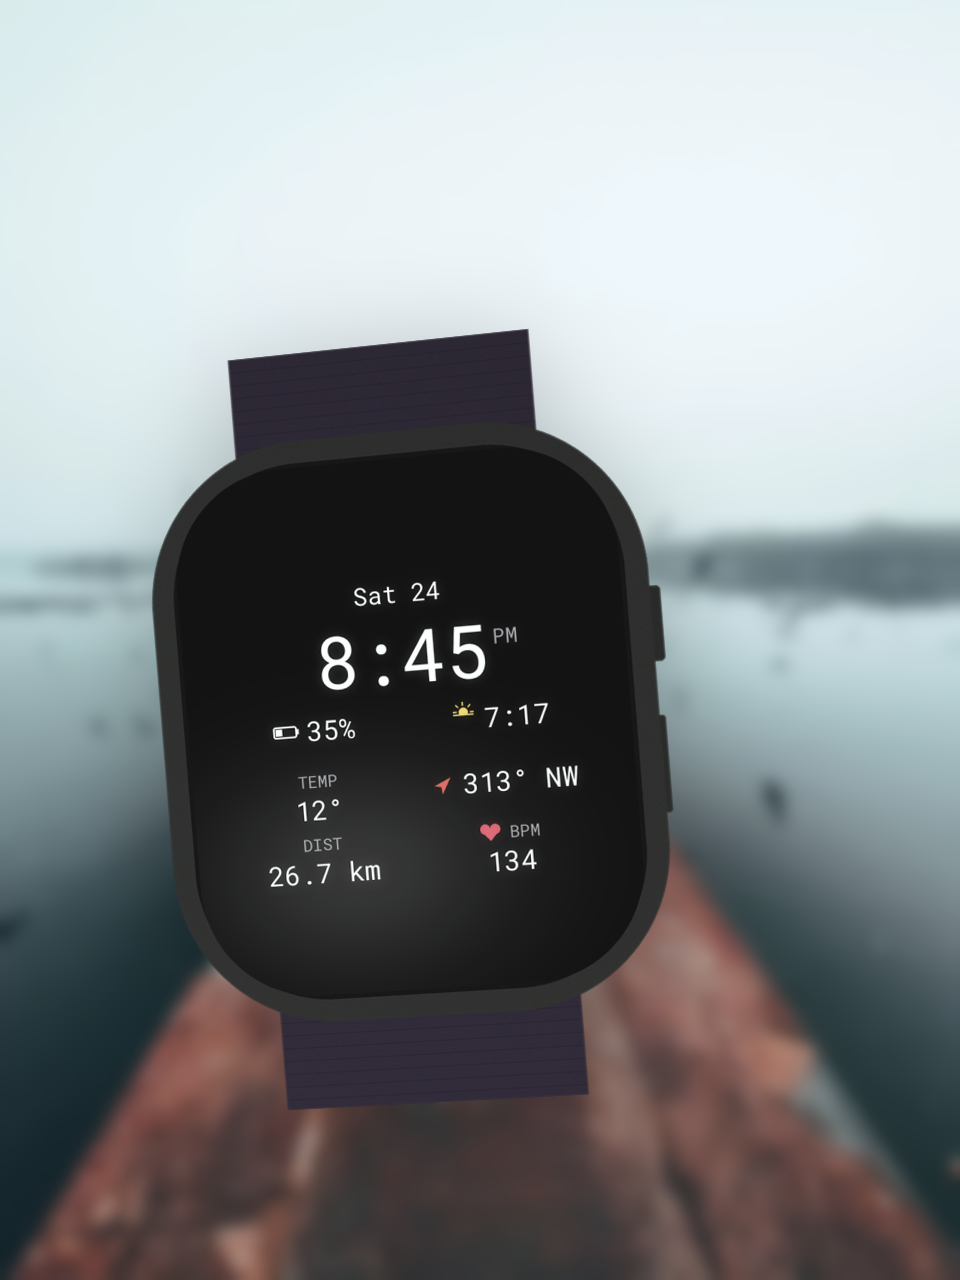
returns {"hour": 8, "minute": 45}
